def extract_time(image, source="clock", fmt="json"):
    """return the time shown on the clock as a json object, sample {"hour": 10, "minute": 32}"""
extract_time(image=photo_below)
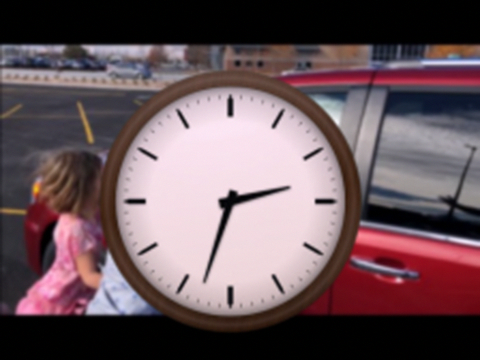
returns {"hour": 2, "minute": 33}
